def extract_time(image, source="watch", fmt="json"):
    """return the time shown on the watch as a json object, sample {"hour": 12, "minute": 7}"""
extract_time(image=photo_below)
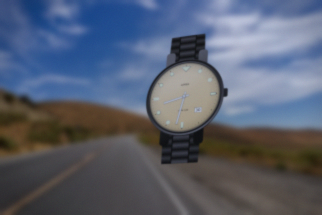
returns {"hour": 8, "minute": 32}
